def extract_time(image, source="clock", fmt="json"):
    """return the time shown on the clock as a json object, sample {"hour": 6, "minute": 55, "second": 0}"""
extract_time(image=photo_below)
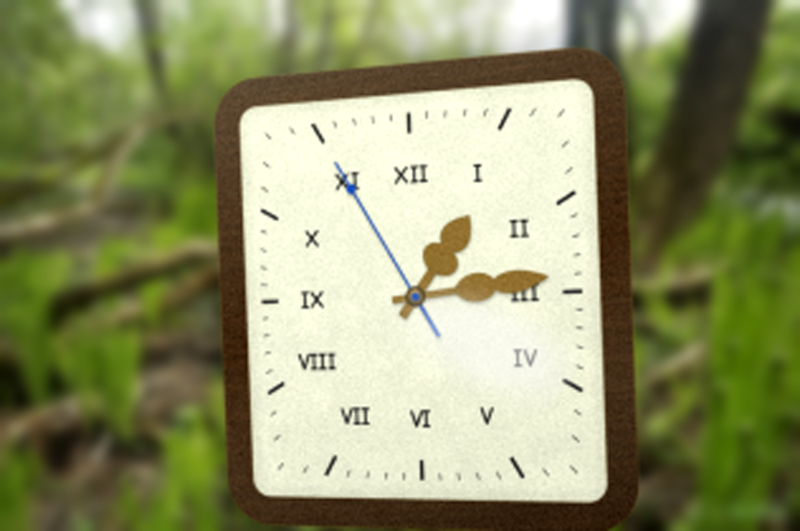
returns {"hour": 1, "minute": 13, "second": 55}
